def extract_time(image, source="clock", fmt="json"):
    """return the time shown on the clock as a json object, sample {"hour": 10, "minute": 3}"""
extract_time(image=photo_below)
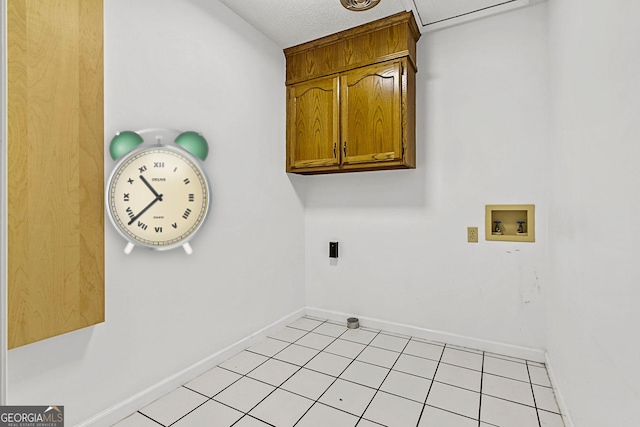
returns {"hour": 10, "minute": 38}
